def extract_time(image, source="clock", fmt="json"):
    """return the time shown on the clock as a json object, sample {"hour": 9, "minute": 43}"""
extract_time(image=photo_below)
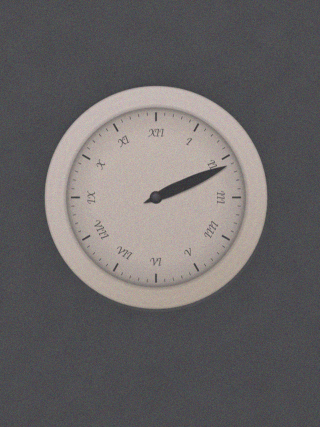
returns {"hour": 2, "minute": 11}
